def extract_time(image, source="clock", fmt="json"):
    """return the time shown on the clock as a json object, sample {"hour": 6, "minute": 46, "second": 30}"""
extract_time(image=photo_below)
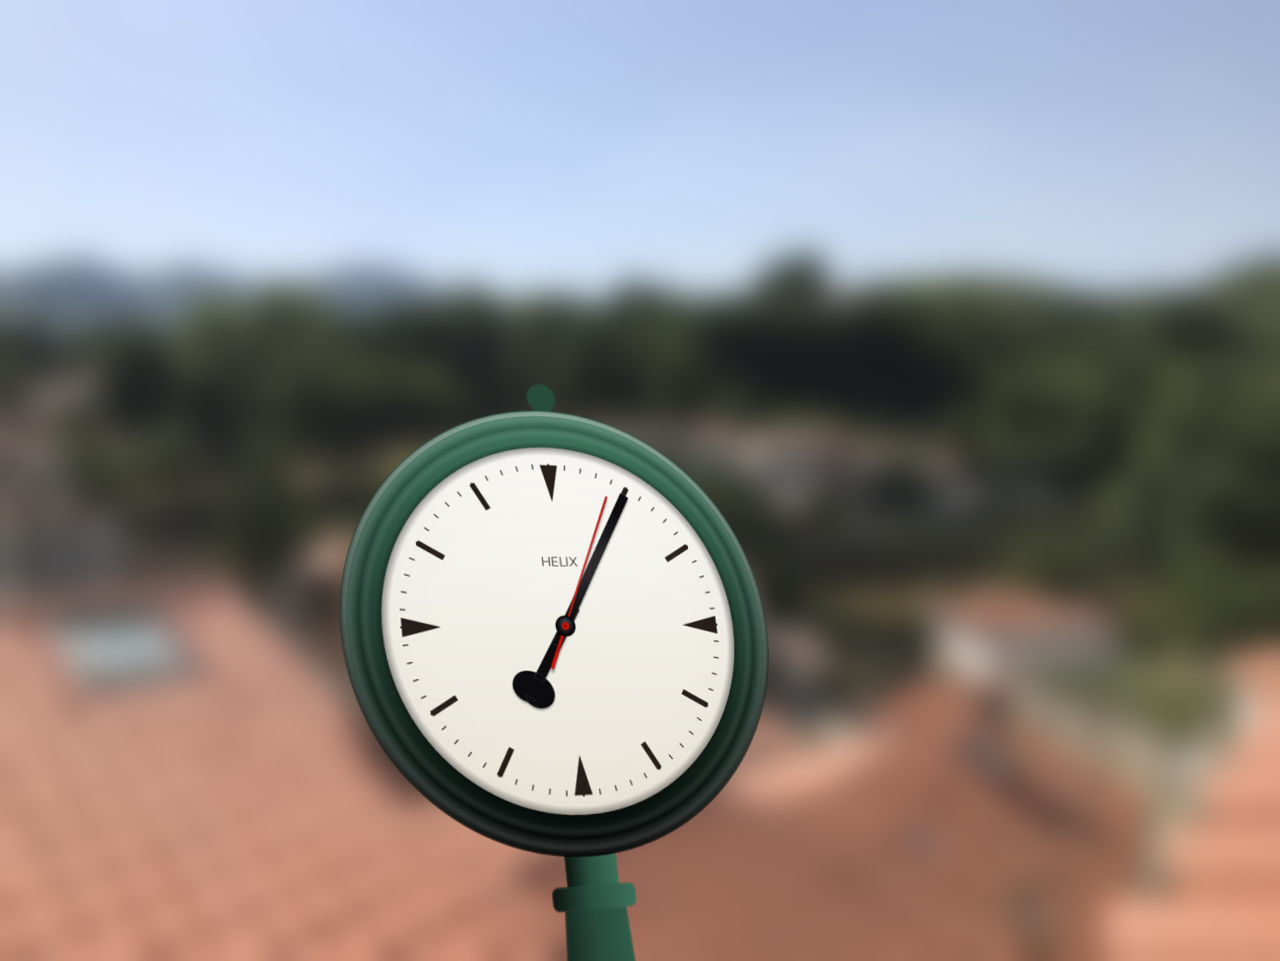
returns {"hour": 7, "minute": 5, "second": 4}
